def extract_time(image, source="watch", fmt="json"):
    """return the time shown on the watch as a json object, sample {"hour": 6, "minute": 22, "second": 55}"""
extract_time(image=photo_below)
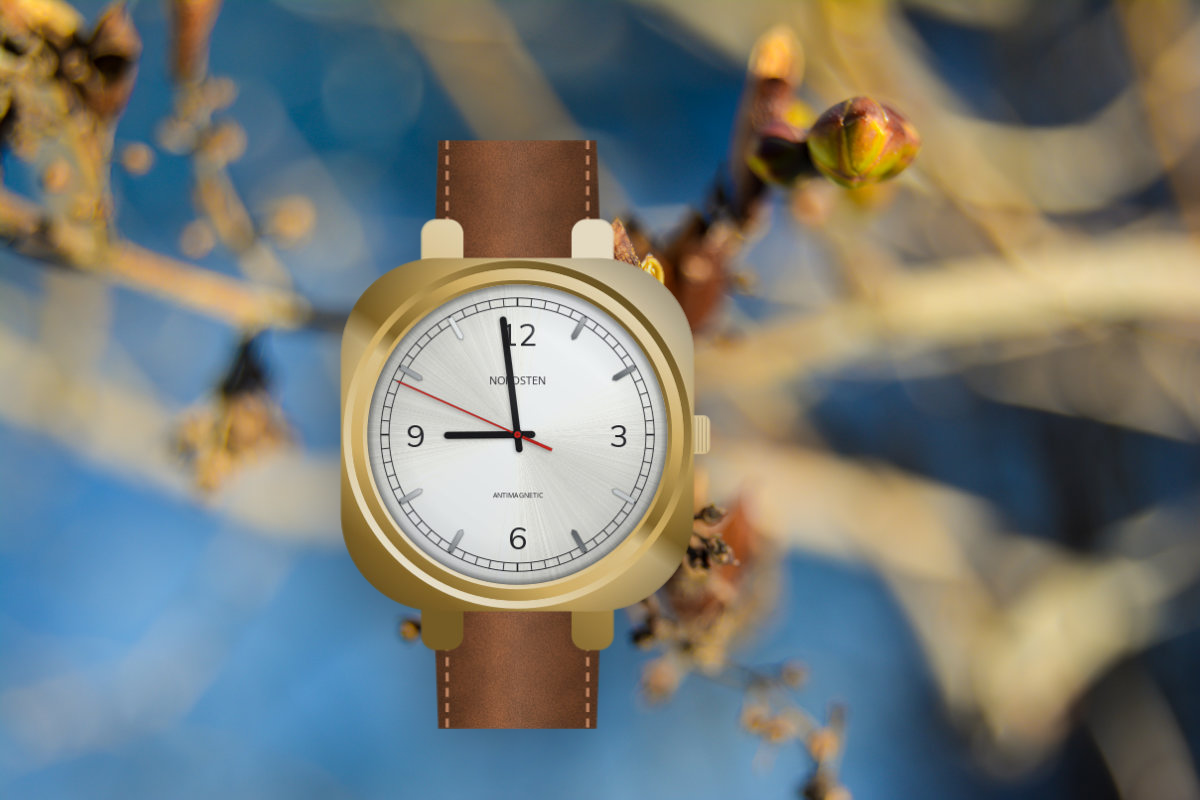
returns {"hour": 8, "minute": 58, "second": 49}
